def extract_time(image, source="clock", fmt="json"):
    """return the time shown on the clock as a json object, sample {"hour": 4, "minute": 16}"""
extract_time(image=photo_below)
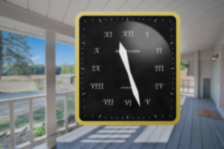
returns {"hour": 11, "minute": 27}
